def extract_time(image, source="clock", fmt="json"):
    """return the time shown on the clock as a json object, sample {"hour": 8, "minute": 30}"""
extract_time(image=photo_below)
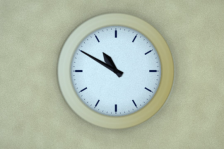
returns {"hour": 10, "minute": 50}
